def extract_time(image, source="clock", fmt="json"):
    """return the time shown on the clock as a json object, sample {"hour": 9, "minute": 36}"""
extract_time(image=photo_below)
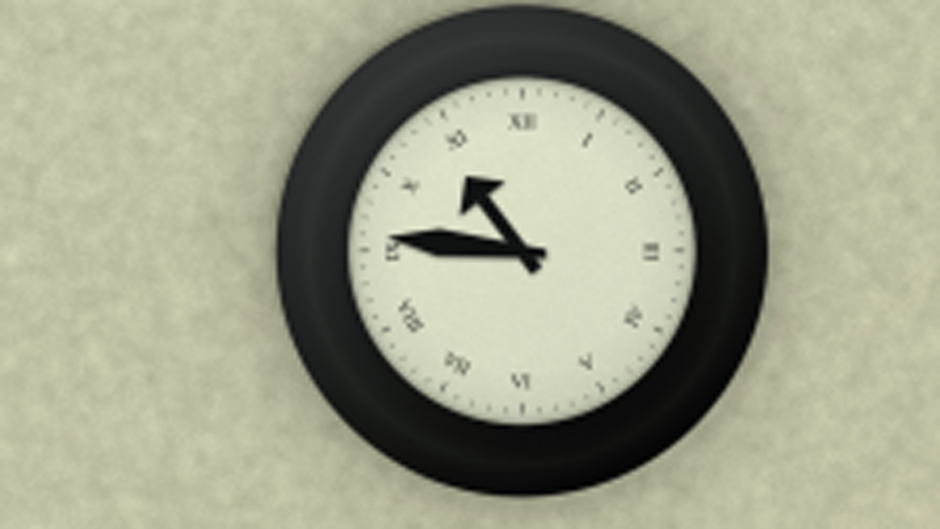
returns {"hour": 10, "minute": 46}
